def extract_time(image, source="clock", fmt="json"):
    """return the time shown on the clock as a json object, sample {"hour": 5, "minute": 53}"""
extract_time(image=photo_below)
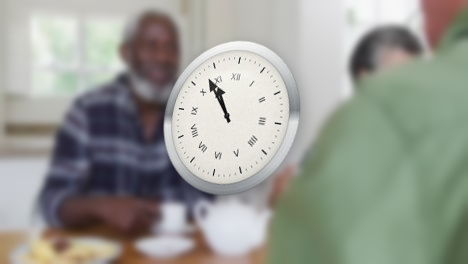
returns {"hour": 10, "minute": 53}
